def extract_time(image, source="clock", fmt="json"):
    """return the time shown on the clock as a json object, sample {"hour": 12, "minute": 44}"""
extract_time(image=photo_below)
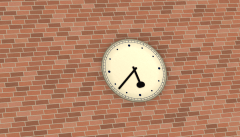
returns {"hour": 5, "minute": 38}
